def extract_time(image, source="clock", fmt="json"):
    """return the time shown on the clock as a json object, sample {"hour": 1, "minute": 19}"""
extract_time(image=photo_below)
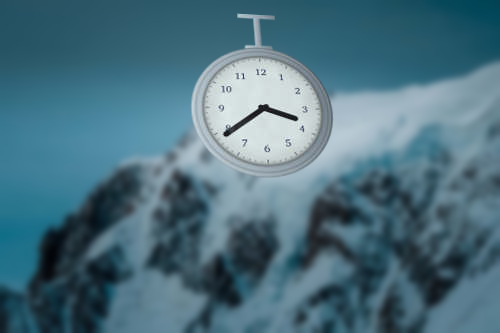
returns {"hour": 3, "minute": 39}
